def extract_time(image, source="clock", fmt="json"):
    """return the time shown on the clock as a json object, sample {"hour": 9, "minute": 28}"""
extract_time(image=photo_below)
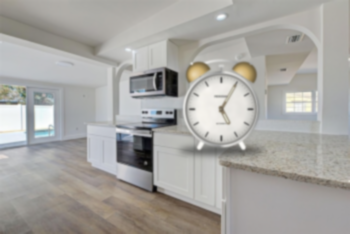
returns {"hour": 5, "minute": 5}
